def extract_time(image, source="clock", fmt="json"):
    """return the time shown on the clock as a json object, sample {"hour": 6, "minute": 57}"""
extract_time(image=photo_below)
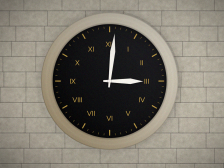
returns {"hour": 3, "minute": 1}
